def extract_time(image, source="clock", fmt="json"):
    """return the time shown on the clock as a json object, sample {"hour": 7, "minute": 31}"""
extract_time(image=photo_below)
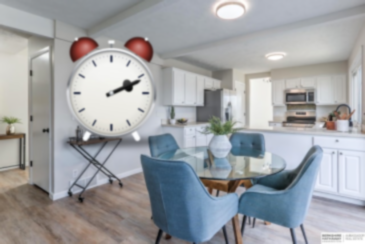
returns {"hour": 2, "minute": 11}
